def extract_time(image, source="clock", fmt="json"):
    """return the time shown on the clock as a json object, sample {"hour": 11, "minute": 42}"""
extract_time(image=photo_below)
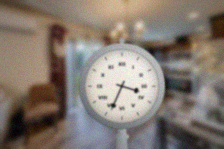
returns {"hour": 3, "minute": 34}
